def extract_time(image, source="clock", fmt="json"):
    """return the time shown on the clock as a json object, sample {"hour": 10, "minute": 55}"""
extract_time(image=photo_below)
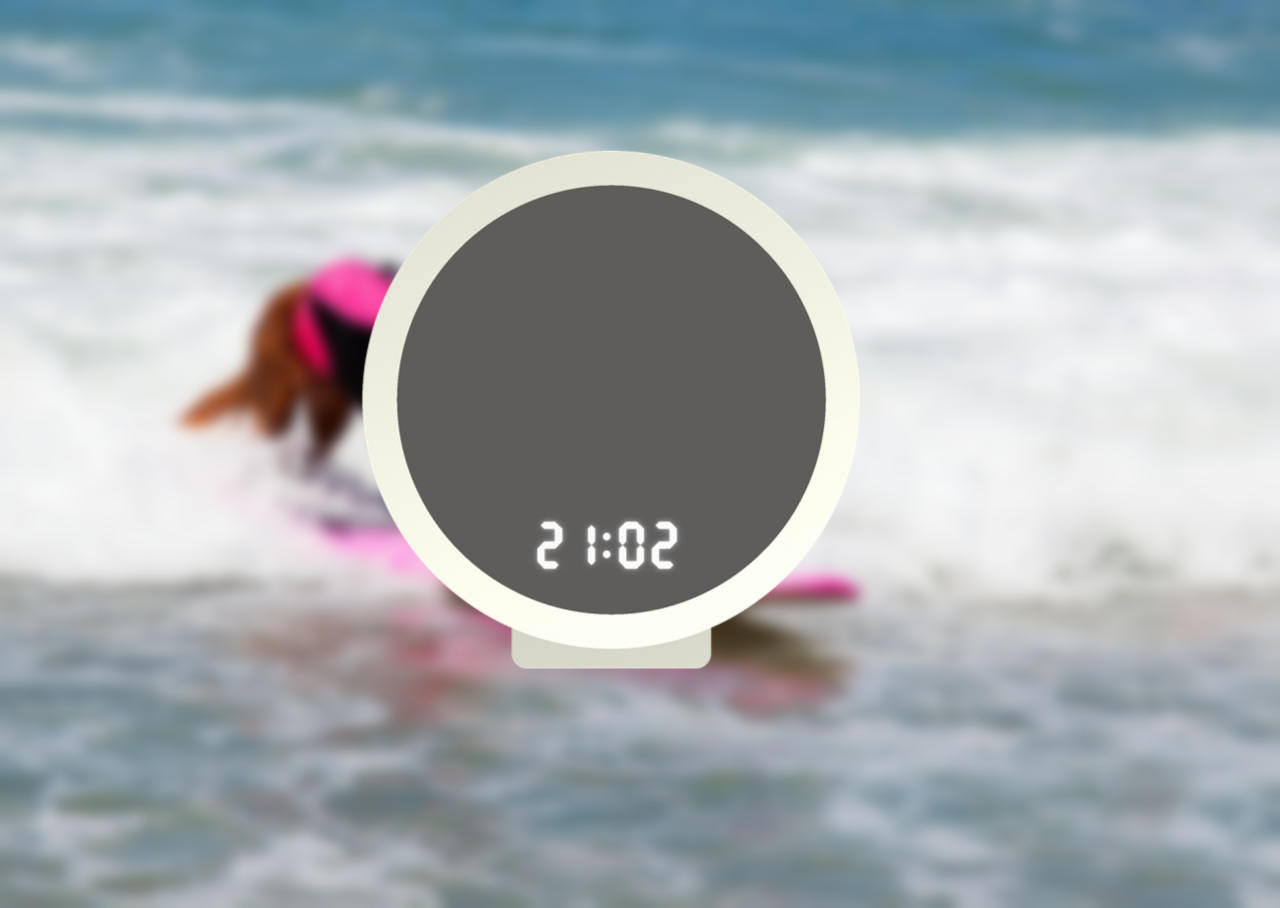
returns {"hour": 21, "minute": 2}
